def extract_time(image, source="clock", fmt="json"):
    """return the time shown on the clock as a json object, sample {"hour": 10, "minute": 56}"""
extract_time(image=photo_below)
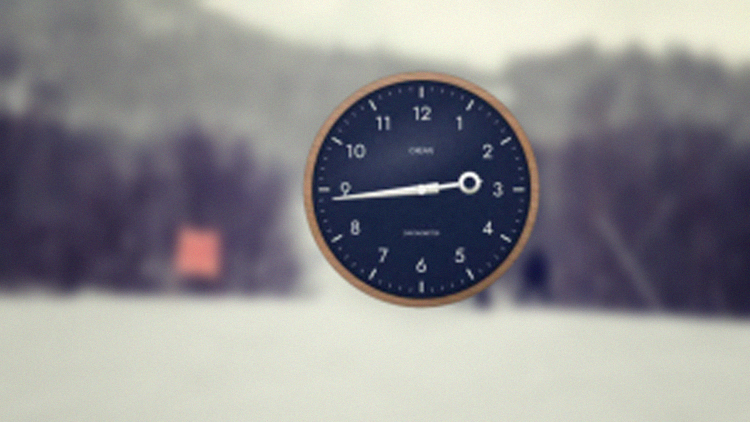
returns {"hour": 2, "minute": 44}
